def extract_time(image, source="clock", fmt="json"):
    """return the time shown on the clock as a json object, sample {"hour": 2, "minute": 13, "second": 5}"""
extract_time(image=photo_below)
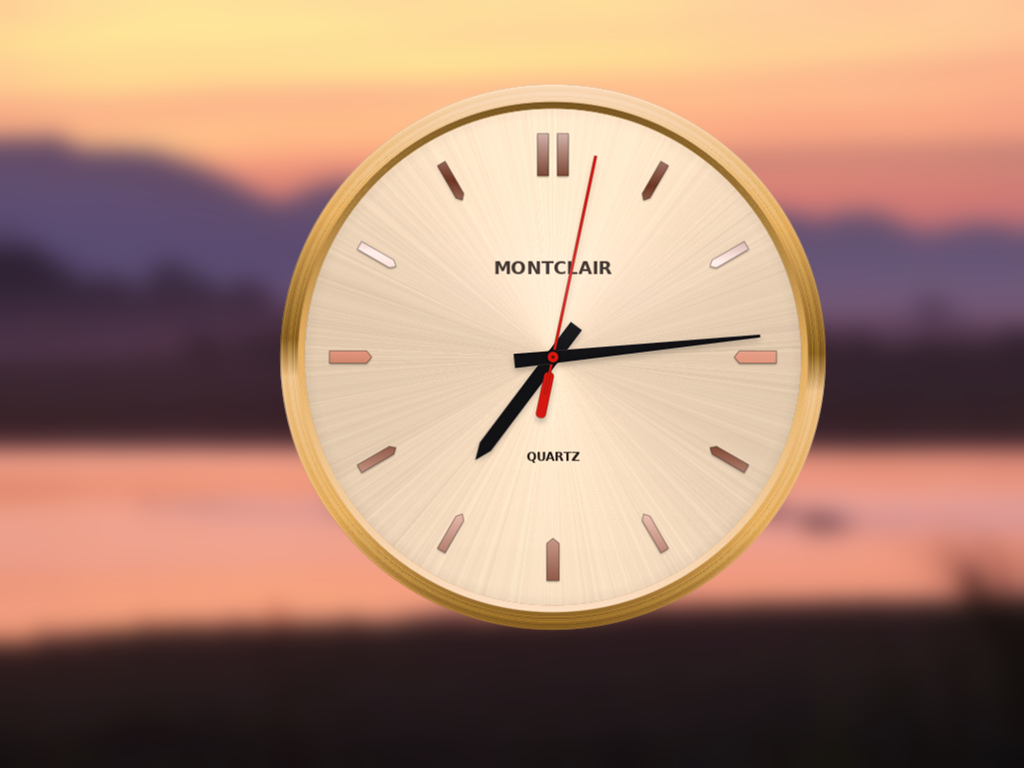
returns {"hour": 7, "minute": 14, "second": 2}
